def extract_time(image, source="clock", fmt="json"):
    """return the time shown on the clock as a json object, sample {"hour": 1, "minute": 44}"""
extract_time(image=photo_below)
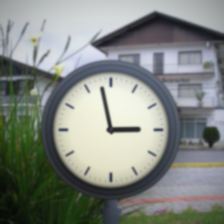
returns {"hour": 2, "minute": 58}
